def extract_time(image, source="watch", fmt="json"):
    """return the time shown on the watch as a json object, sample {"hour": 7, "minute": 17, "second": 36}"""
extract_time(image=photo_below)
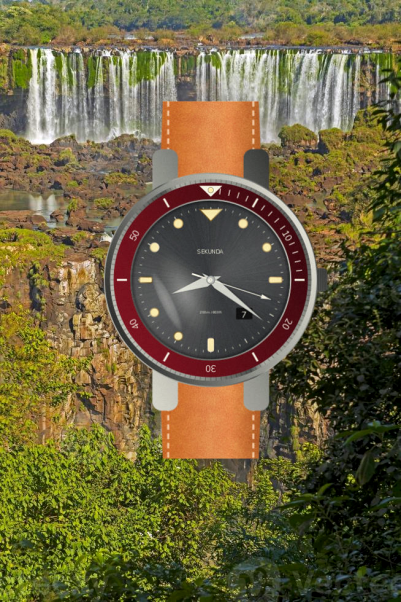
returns {"hour": 8, "minute": 21, "second": 18}
